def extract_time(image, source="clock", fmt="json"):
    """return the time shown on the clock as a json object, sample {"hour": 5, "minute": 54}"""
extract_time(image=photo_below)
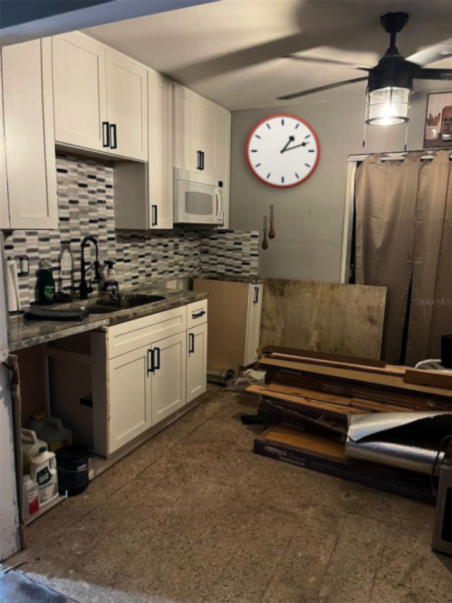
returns {"hour": 1, "minute": 12}
